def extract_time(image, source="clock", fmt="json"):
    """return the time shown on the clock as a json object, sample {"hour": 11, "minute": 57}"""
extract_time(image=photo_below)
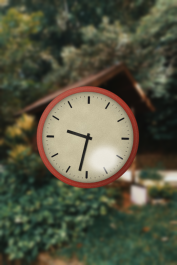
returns {"hour": 9, "minute": 32}
